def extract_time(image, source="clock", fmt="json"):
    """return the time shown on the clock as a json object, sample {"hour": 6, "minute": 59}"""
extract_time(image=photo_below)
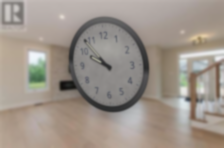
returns {"hour": 9, "minute": 53}
